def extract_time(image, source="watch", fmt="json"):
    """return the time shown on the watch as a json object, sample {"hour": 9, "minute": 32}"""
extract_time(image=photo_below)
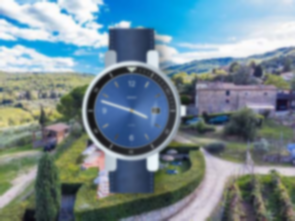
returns {"hour": 3, "minute": 48}
